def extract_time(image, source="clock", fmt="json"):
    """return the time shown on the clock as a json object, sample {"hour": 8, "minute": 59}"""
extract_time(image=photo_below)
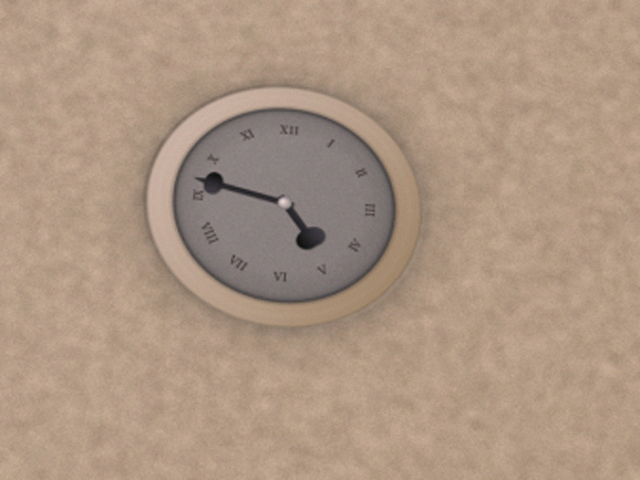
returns {"hour": 4, "minute": 47}
